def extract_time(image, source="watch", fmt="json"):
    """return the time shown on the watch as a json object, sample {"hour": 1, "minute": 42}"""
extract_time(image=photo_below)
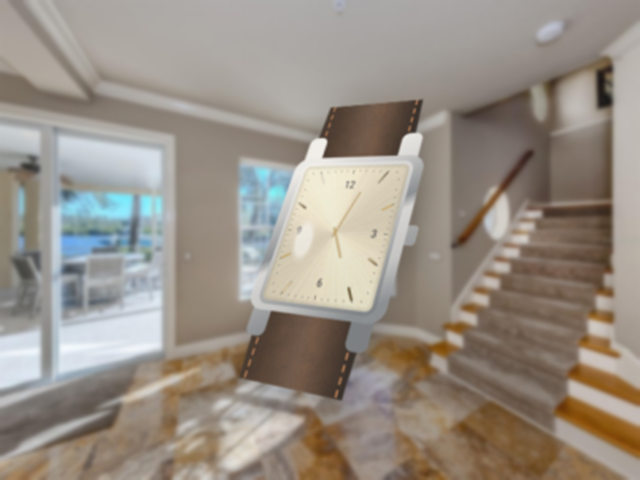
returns {"hour": 5, "minute": 3}
